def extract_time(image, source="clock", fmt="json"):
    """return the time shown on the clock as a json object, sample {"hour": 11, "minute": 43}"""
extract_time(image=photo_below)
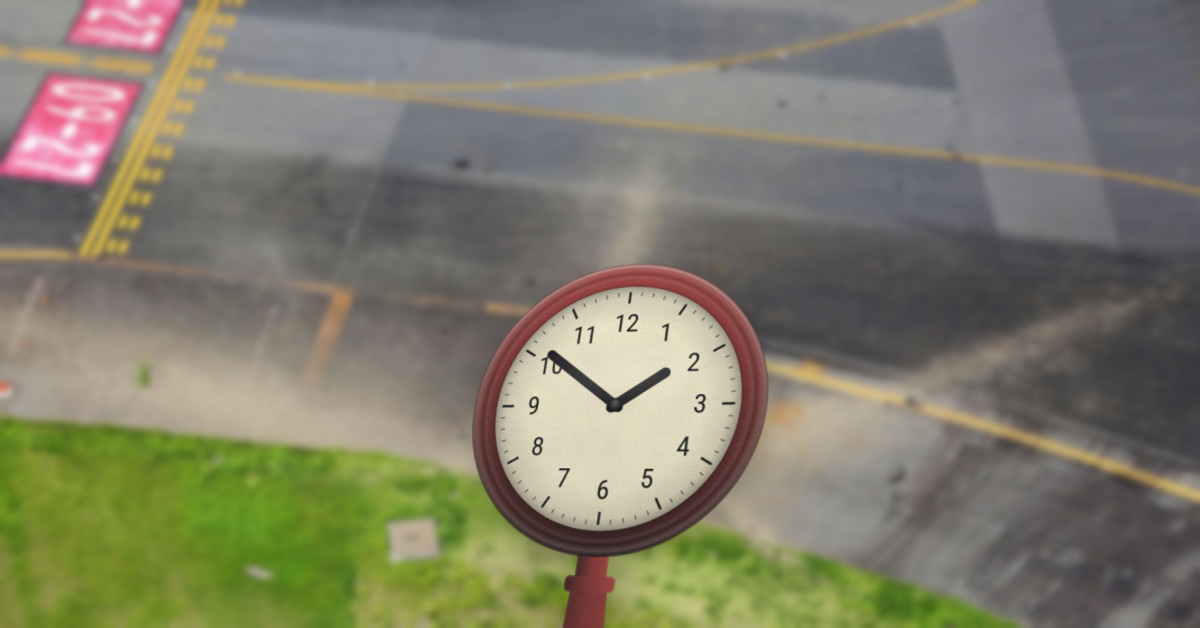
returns {"hour": 1, "minute": 51}
